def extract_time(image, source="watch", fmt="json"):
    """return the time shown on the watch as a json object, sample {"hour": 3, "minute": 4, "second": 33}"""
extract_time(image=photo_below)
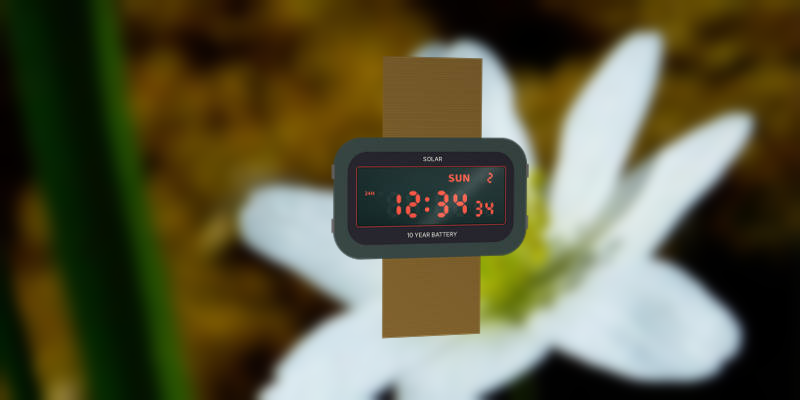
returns {"hour": 12, "minute": 34, "second": 34}
